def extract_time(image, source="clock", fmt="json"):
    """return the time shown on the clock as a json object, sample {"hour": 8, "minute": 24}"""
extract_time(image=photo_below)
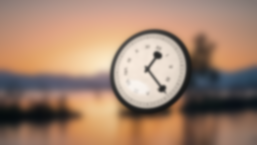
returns {"hour": 12, "minute": 19}
